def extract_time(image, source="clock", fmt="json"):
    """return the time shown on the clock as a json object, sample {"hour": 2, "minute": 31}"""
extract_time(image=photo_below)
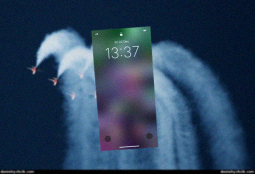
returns {"hour": 13, "minute": 37}
